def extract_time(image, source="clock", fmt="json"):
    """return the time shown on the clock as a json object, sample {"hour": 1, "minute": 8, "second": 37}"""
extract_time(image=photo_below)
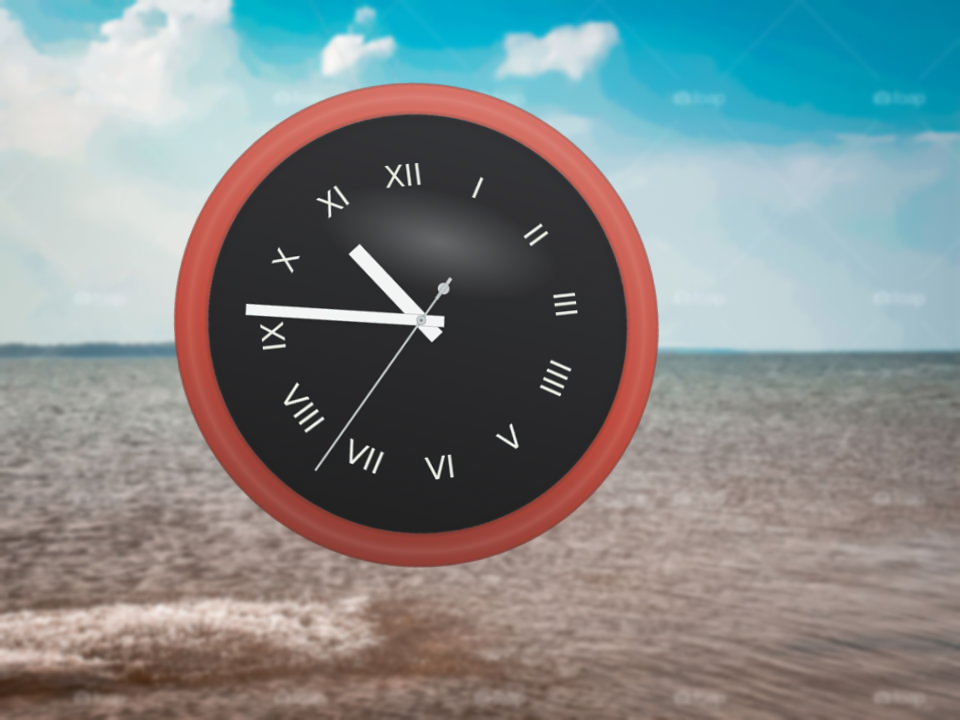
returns {"hour": 10, "minute": 46, "second": 37}
